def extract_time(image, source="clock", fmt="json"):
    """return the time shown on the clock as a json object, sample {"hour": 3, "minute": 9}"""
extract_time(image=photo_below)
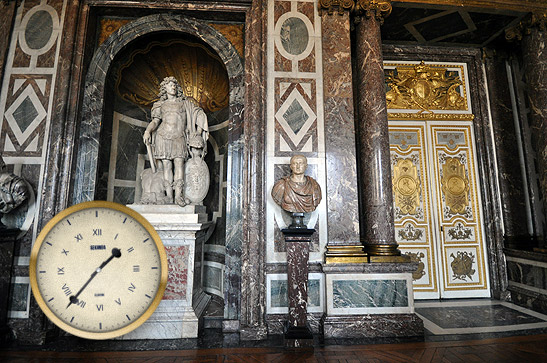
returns {"hour": 1, "minute": 37}
